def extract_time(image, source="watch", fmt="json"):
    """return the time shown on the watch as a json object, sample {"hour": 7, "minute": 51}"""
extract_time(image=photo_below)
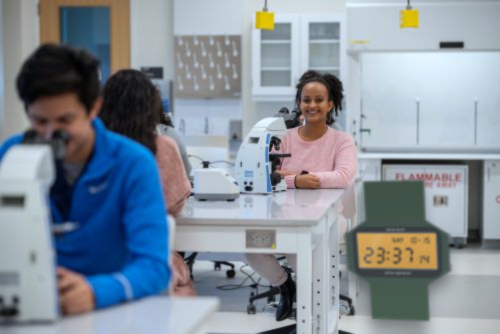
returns {"hour": 23, "minute": 37}
